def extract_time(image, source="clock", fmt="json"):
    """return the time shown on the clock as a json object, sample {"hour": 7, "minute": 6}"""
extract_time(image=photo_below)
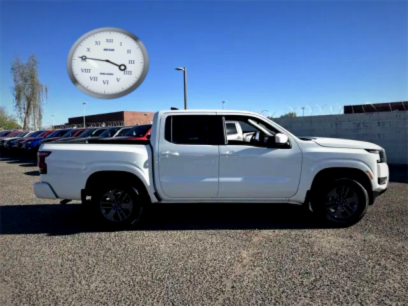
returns {"hour": 3, "minute": 46}
